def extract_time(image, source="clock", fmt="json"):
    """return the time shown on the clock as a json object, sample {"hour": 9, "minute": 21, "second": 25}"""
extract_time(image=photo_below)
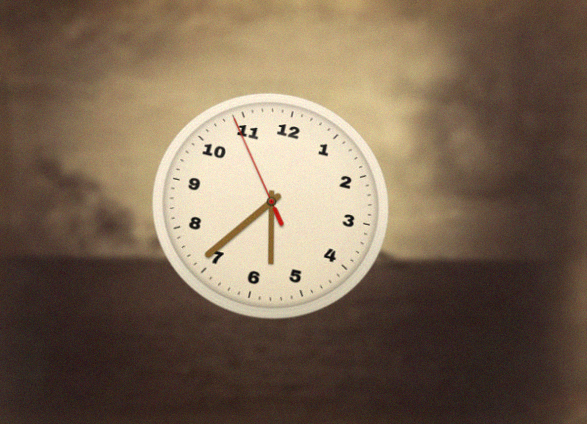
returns {"hour": 5, "minute": 35, "second": 54}
